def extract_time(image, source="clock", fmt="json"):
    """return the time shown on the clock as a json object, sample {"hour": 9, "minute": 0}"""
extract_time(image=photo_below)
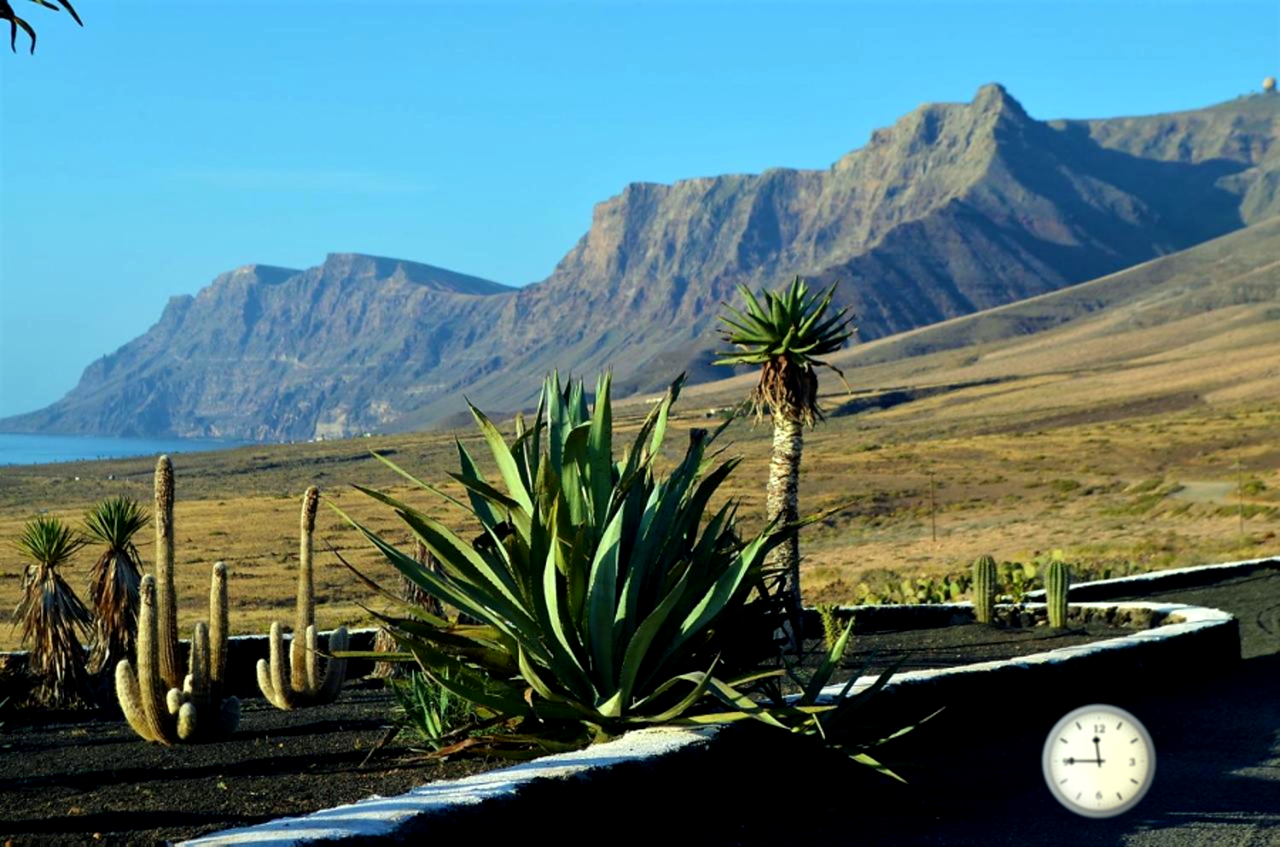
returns {"hour": 11, "minute": 45}
